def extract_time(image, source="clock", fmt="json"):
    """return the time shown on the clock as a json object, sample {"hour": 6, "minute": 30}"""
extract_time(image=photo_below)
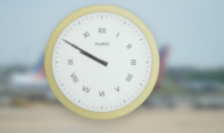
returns {"hour": 9, "minute": 50}
